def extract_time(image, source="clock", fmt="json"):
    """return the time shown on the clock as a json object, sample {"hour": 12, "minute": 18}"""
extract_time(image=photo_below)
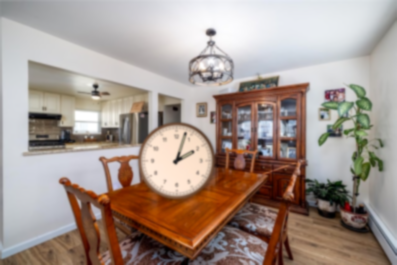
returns {"hour": 2, "minute": 3}
